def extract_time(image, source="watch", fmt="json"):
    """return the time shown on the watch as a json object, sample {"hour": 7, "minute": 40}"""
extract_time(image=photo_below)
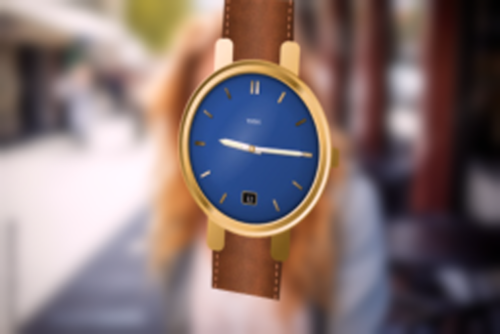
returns {"hour": 9, "minute": 15}
